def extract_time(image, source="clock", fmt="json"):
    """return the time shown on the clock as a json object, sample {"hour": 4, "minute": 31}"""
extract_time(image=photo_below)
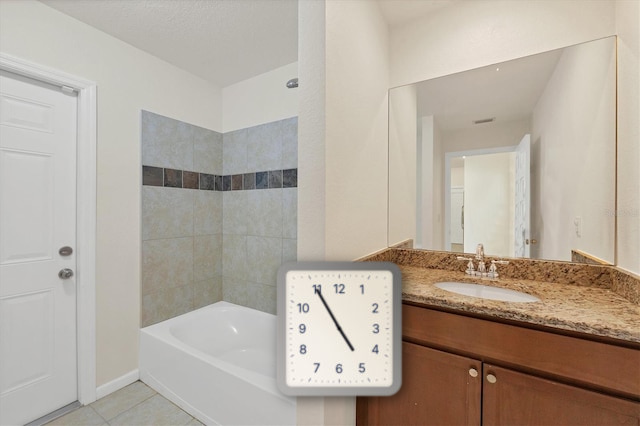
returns {"hour": 4, "minute": 55}
